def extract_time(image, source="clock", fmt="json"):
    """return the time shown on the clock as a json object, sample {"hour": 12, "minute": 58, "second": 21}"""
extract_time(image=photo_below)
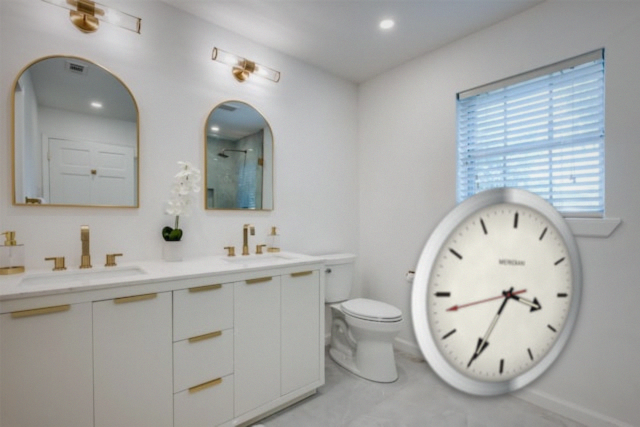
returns {"hour": 3, "minute": 34, "second": 43}
